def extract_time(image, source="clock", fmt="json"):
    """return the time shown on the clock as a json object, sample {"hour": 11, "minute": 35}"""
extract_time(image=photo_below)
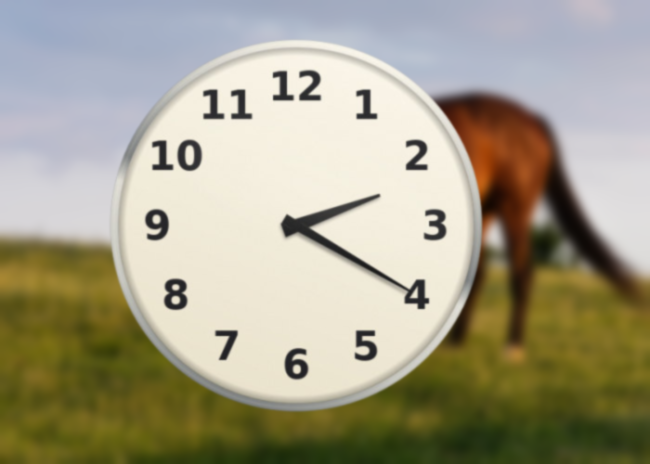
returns {"hour": 2, "minute": 20}
